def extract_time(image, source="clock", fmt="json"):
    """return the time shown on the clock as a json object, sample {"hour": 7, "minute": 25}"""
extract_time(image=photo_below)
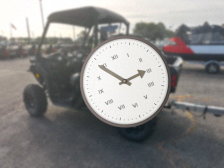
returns {"hour": 2, "minute": 54}
